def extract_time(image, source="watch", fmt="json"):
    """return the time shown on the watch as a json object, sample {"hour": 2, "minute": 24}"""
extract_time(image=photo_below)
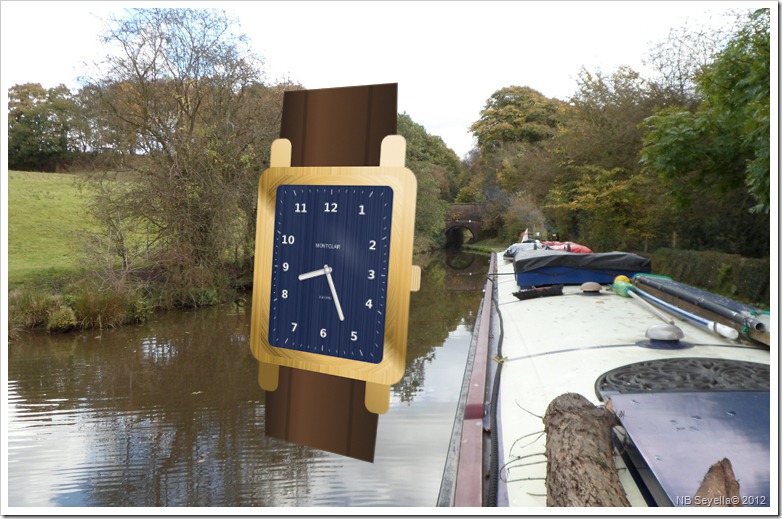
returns {"hour": 8, "minute": 26}
